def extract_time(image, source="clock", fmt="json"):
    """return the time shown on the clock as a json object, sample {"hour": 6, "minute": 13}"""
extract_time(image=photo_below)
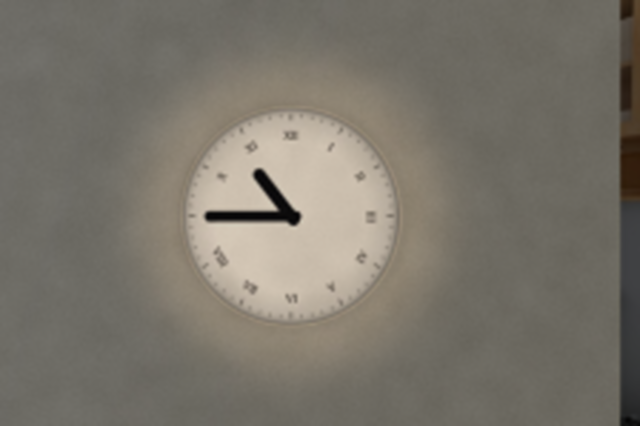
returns {"hour": 10, "minute": 45}
